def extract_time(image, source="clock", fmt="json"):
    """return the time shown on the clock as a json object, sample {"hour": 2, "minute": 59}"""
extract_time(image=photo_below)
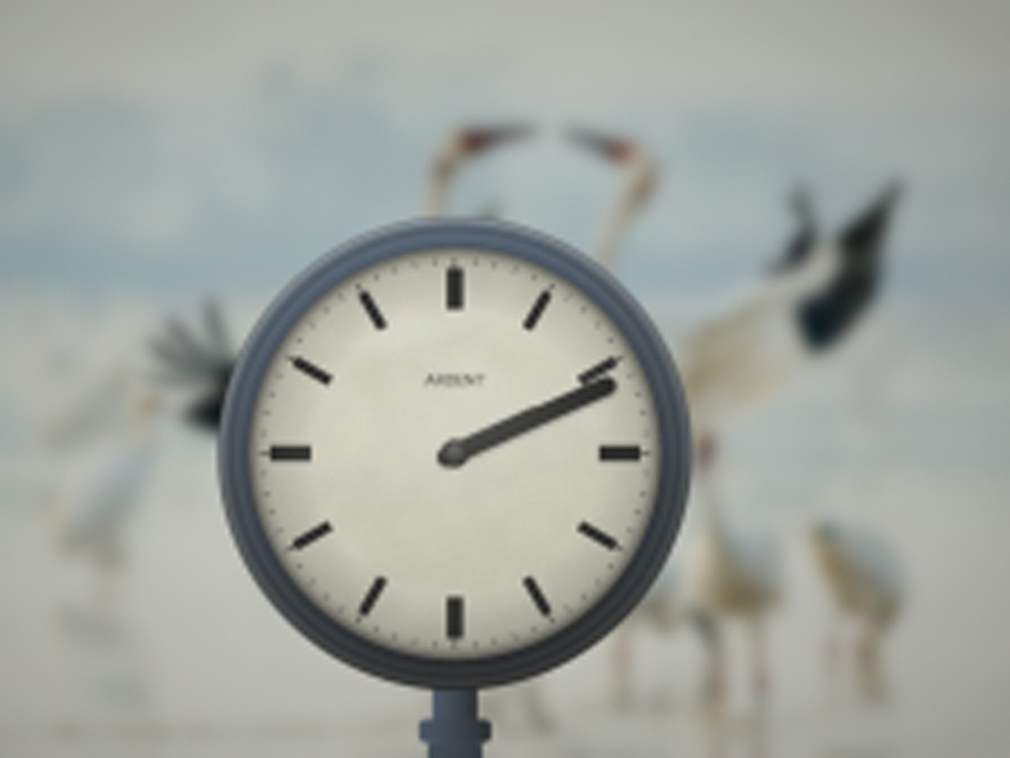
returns {"hour": 2, "minute": 11}
